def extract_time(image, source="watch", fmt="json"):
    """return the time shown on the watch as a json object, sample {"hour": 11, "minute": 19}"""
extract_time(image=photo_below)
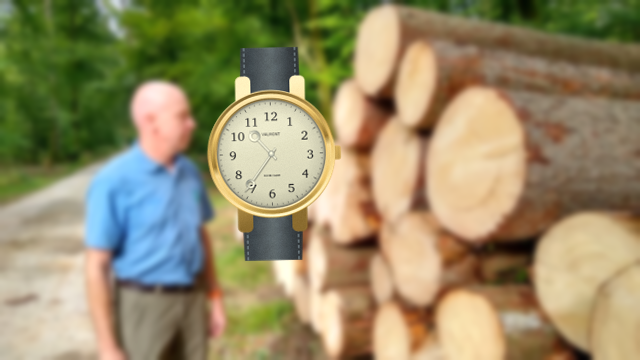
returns {"hour": 10, "minute": 36}
